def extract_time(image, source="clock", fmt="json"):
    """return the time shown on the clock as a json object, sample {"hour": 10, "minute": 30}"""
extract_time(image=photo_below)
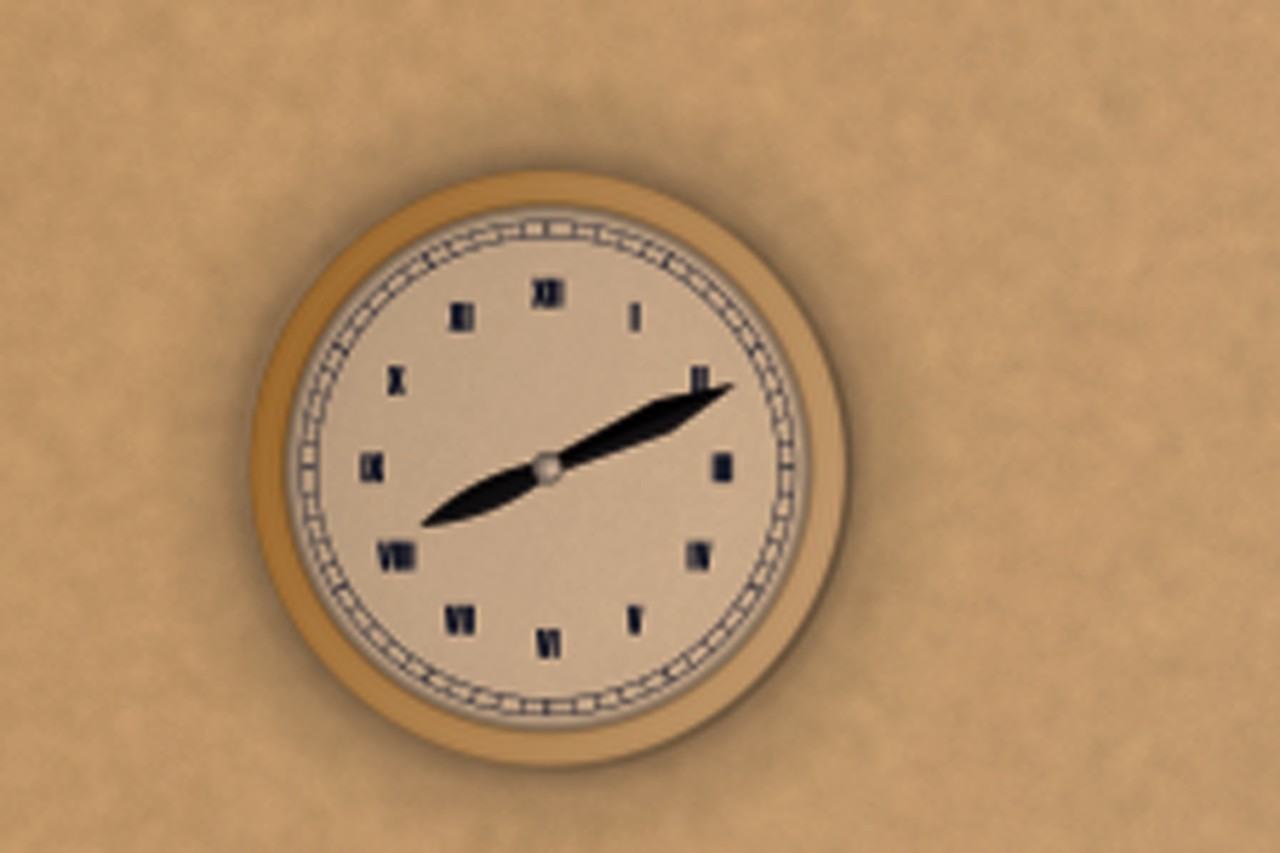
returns {"hour": 8, "minute": 11}
